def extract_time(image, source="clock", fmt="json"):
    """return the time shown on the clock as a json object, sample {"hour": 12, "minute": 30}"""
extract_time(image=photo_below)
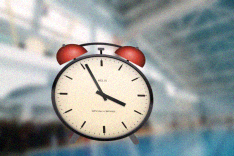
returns {"hour": 3, "minute": 56}
